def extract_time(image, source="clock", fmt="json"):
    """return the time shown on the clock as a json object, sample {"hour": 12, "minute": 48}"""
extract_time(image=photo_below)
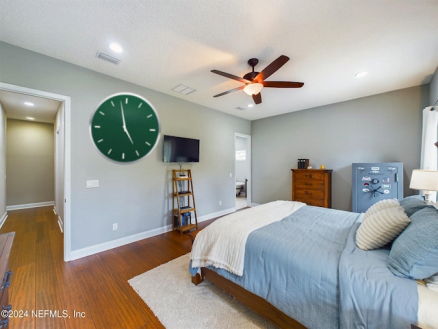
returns {"hour": 4, "minute": 58}
